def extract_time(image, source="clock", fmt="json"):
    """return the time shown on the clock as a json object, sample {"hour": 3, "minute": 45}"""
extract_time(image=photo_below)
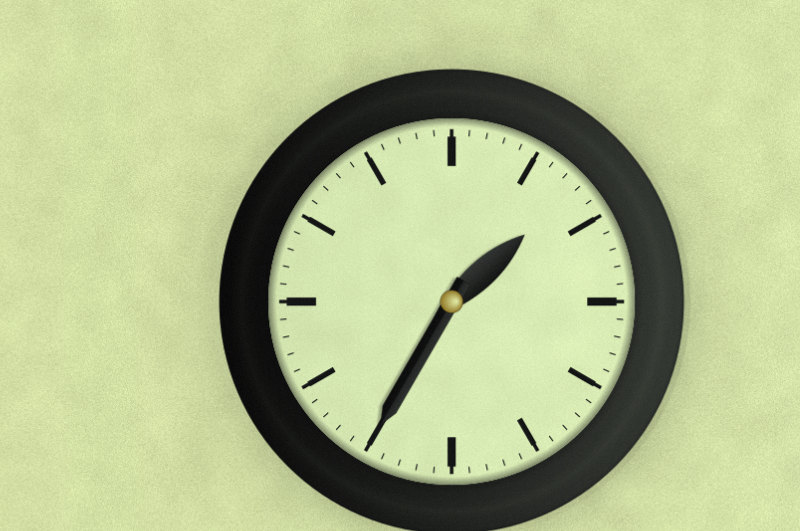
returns {"hour": 1, "minute": 35}
